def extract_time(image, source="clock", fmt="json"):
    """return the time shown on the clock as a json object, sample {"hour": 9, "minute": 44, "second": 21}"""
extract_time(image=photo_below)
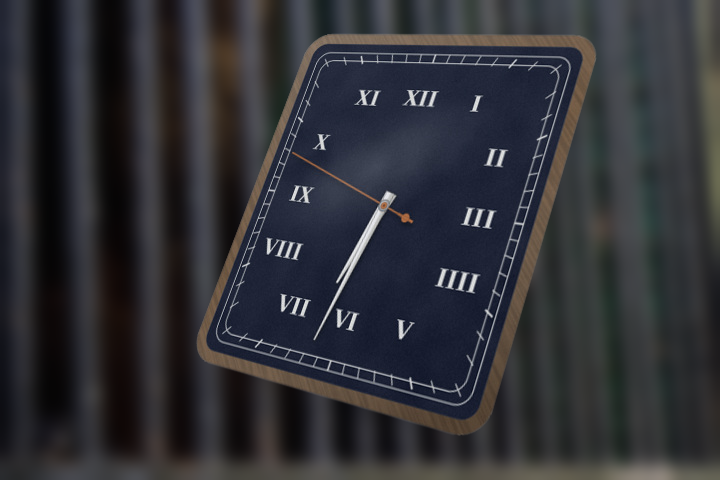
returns {"hour": 6, "minute": 31, "second": 48}
